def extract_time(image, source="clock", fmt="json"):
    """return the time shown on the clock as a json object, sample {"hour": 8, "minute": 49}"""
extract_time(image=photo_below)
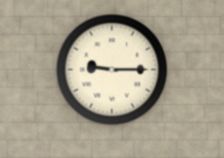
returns {"hour": 9, "minute": 15}
